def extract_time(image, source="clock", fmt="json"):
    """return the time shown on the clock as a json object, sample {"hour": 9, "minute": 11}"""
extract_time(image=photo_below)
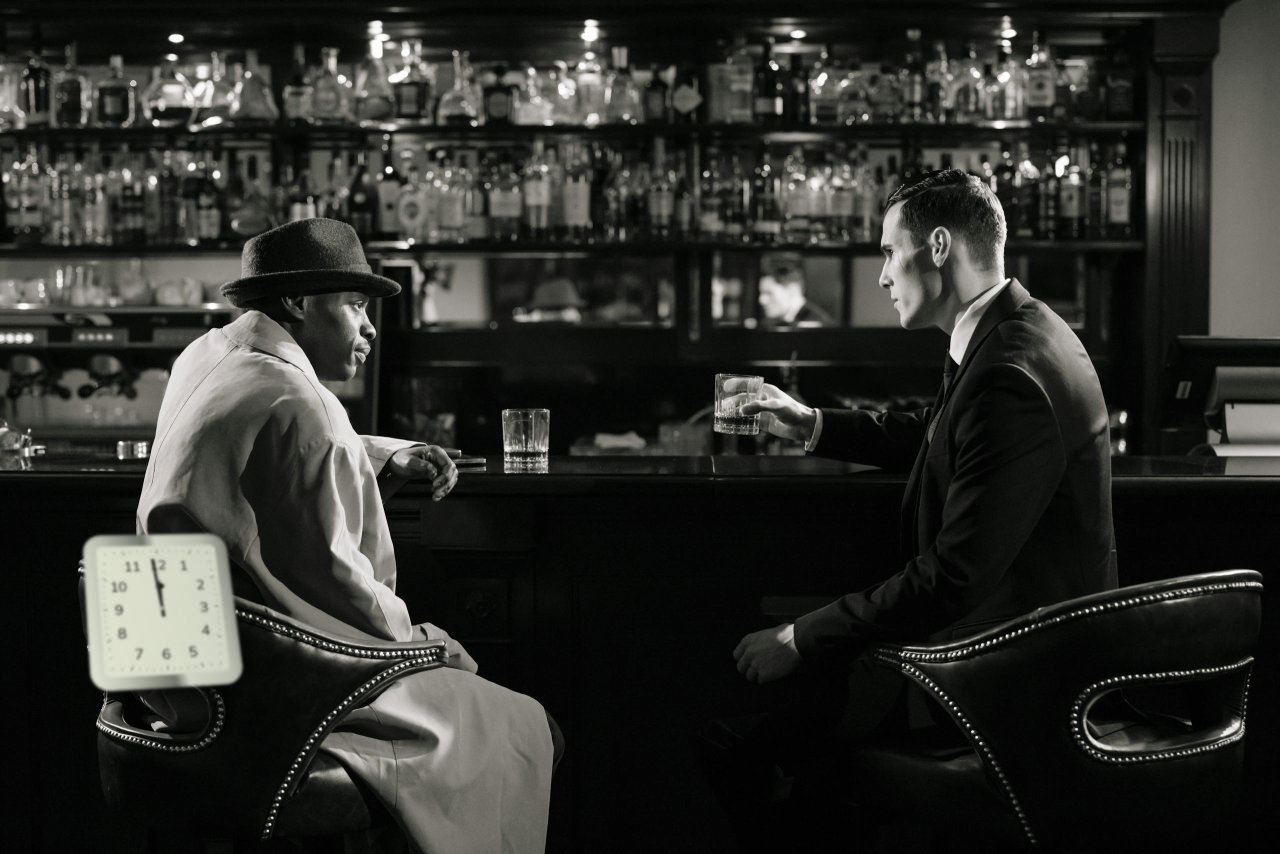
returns {"hour": 11, "minute": 59}
